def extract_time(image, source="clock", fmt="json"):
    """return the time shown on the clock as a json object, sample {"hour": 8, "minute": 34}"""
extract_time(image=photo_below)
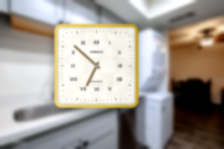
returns {"hour": 6, "minute": 52}
